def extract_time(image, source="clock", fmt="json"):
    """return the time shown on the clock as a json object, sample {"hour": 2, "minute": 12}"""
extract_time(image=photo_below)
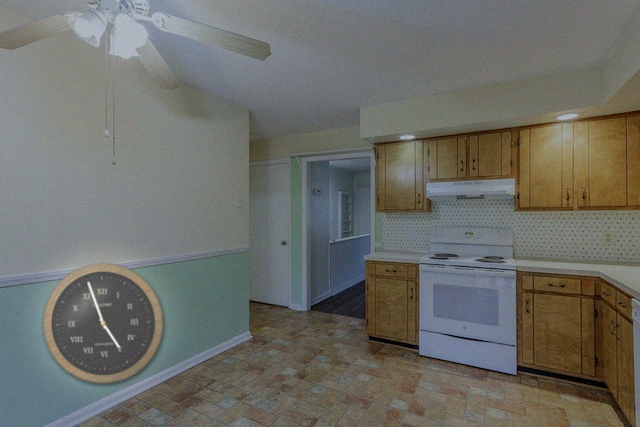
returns {"hour": 4, "minute": 57}
